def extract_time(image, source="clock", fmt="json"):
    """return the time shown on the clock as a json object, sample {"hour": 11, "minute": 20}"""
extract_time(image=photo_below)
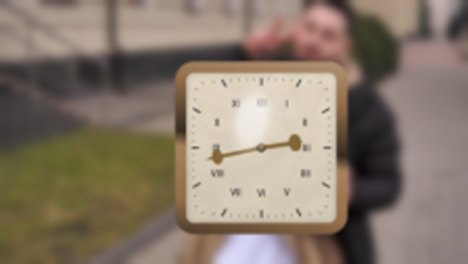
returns {"hour": 2, "minute": 43}
